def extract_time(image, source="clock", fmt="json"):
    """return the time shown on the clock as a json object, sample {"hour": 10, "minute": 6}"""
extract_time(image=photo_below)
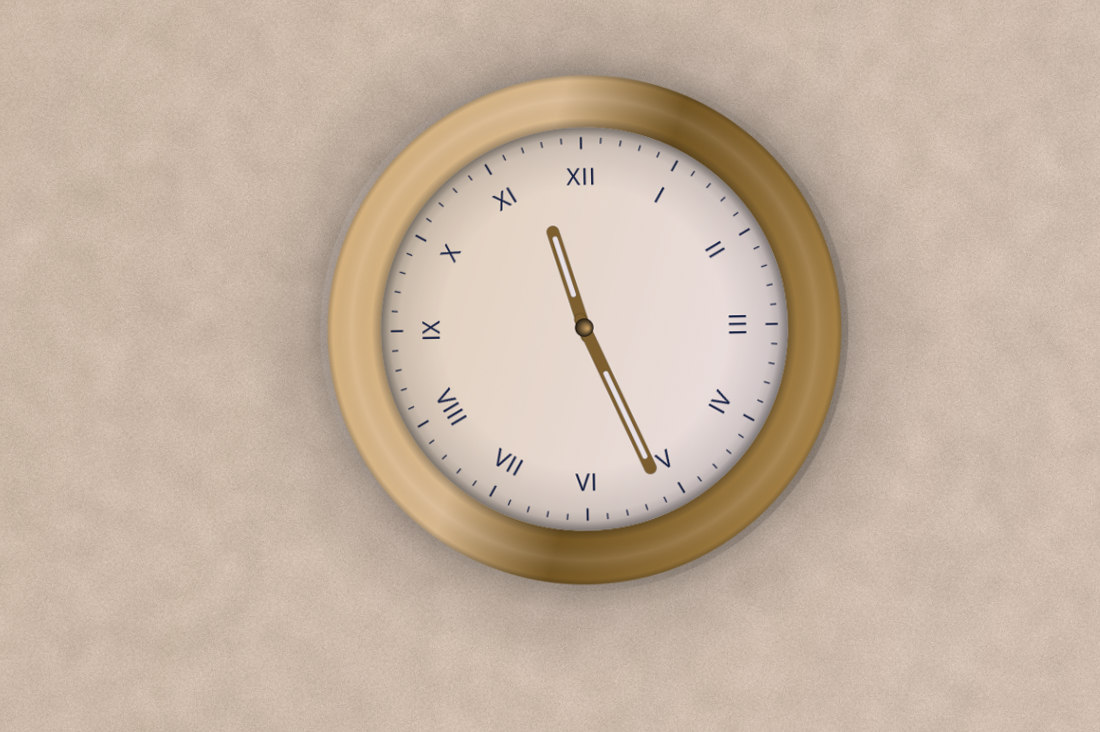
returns {"hour": 11, "minute": 26}
